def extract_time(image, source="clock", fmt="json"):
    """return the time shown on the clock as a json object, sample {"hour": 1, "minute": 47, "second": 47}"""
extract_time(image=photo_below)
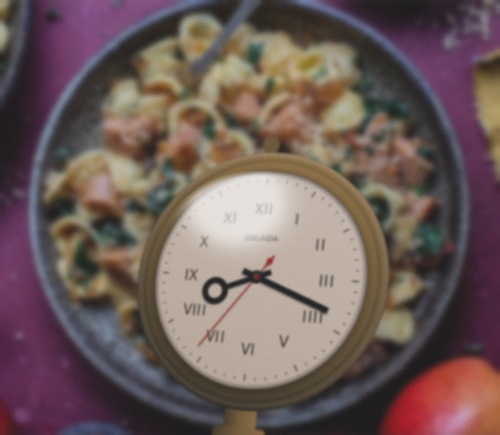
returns {"hour": 8, "minute": 18, "second": 36}
